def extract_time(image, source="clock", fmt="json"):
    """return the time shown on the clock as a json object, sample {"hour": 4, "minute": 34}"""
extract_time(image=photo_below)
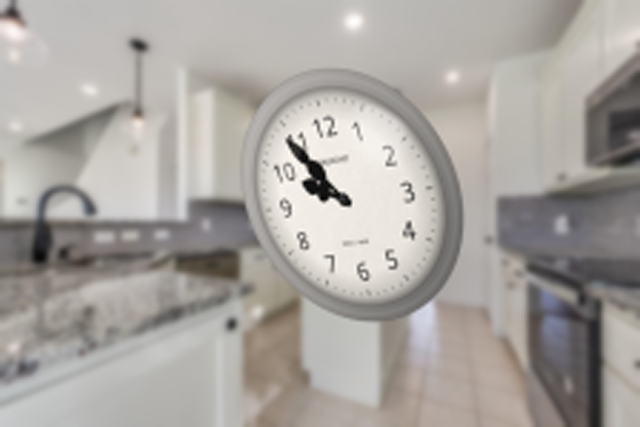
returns {"hour": 9, "minute": 54}
